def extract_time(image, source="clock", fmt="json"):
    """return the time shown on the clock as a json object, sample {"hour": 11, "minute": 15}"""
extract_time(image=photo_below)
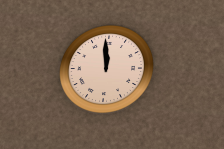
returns {"hour": 11, "minute": 59}
